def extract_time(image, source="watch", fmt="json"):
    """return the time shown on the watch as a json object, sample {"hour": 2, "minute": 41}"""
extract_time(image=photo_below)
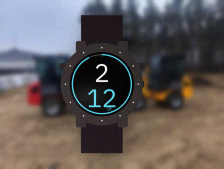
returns {"hour": 2, "minute": 12}
